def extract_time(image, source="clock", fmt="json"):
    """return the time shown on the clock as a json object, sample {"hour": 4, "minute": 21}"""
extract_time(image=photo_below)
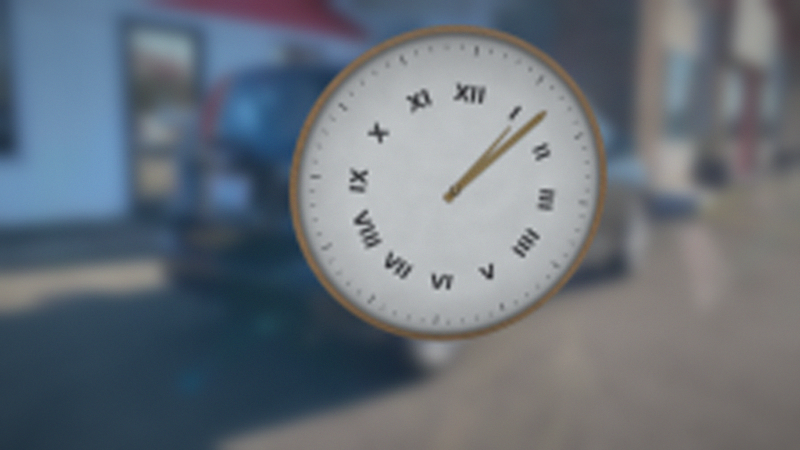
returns {"hour": 1, "minute": 7}
